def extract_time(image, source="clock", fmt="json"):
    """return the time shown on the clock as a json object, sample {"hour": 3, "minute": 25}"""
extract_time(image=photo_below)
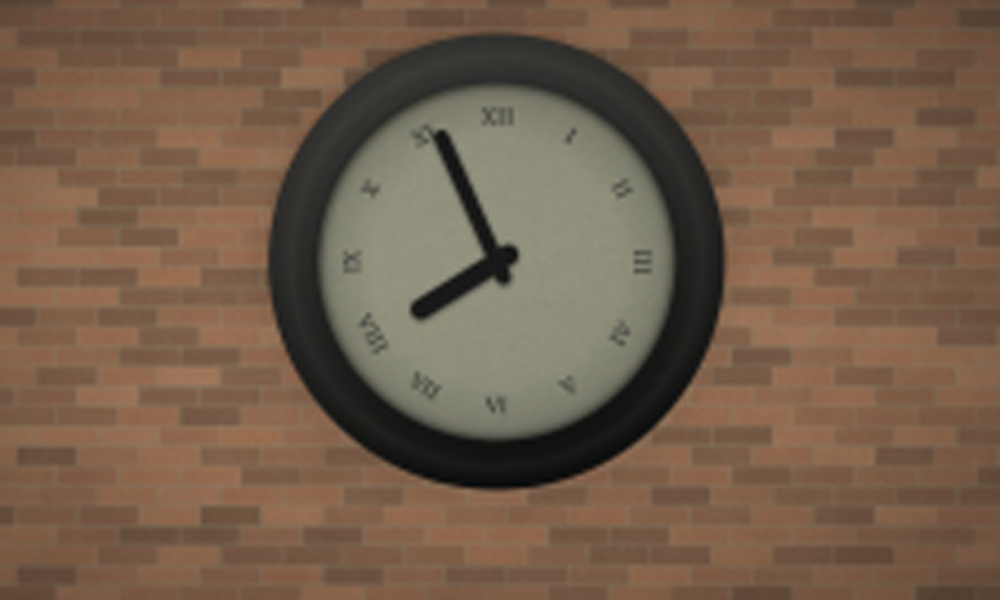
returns {"hour": 7, "minute": 56}
